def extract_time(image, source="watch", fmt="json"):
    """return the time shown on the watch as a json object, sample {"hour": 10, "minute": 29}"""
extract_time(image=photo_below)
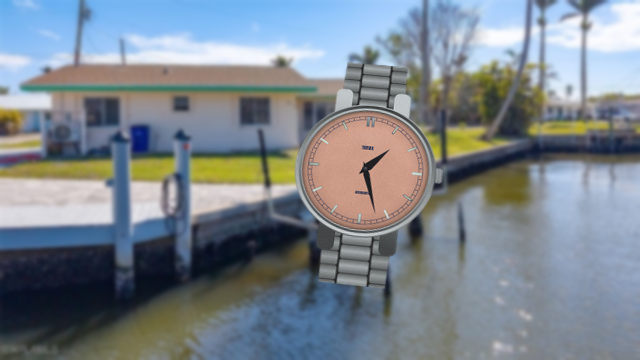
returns {"hour": 1, "minute": 27}
